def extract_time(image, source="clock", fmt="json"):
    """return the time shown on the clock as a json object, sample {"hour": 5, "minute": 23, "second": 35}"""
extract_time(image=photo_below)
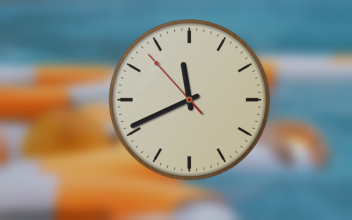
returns {"hour": 11, "minute": 40, "second": 53}
